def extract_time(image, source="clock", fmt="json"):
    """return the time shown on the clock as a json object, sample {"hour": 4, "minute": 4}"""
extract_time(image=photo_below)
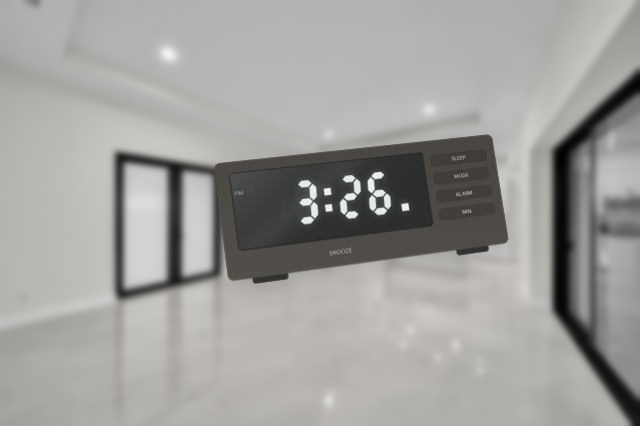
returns {"hour": 3, "minute": 26}
